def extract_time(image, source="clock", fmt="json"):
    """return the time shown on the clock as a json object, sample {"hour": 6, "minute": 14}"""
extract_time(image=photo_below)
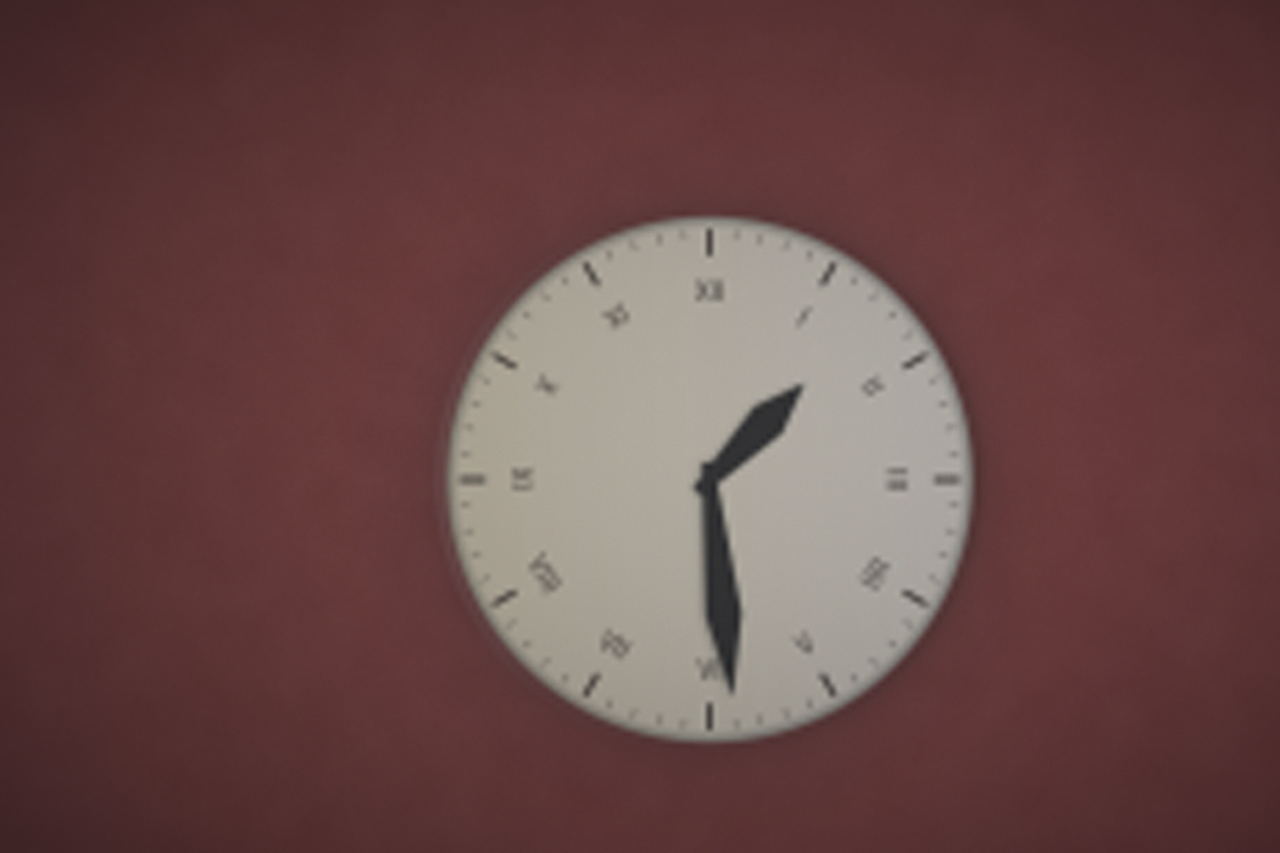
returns {"hour": 1, "minute": 29}
